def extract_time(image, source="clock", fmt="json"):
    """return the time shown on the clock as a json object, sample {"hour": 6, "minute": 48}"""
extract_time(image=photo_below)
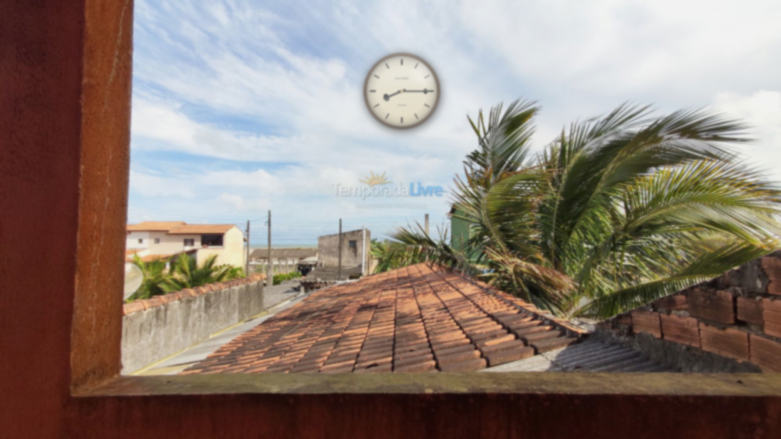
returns {"hour": 8, "minute": 15}
